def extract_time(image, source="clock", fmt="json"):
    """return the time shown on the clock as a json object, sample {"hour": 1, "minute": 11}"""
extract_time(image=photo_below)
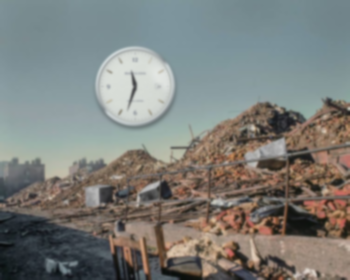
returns {"hour": 11, "minute": 33}
